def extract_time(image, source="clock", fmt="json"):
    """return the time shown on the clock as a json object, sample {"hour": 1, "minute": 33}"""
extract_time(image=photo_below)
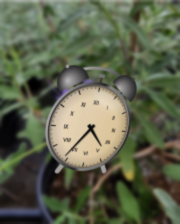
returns {"hour": 4, "minute": 36}
